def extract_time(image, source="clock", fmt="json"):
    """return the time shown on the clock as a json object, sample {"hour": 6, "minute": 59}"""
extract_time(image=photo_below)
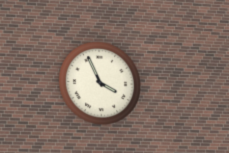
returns {"hour": 3, "minute": 56}
